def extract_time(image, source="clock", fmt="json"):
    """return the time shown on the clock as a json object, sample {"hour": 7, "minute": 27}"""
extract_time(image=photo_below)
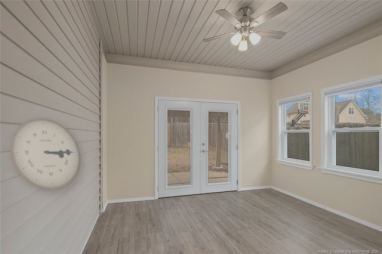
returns {"hour": 3, "minute": 15}
